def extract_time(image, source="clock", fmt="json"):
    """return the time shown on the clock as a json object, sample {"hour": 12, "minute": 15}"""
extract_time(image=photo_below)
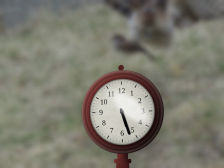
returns {"hour": 5, "minute": 27}
